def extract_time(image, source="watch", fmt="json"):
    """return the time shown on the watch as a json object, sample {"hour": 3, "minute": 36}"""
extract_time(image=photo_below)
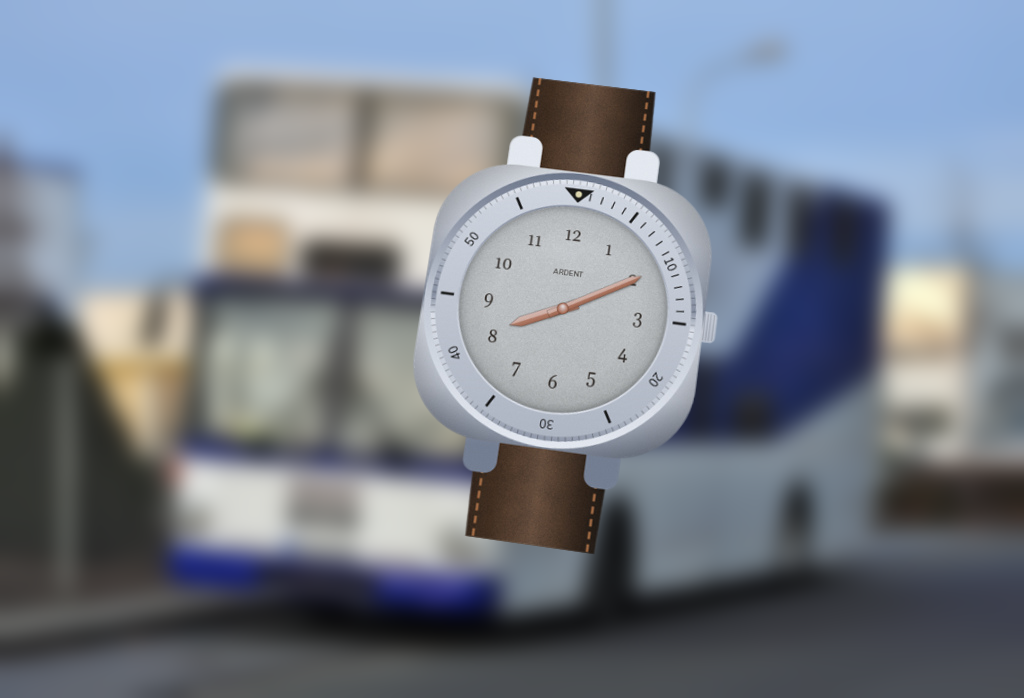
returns {"hour": 8, "minute": 10}
